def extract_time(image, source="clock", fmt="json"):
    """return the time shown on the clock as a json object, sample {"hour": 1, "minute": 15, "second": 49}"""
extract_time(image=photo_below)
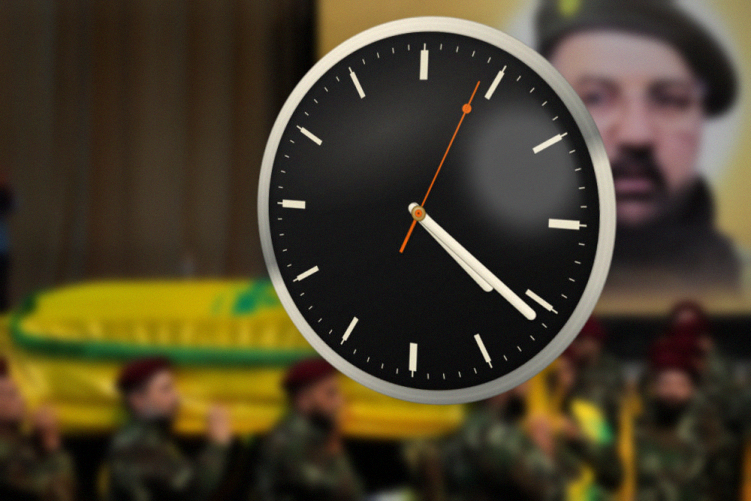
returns {"hour": 4, "minute": 21, "second": 4}
